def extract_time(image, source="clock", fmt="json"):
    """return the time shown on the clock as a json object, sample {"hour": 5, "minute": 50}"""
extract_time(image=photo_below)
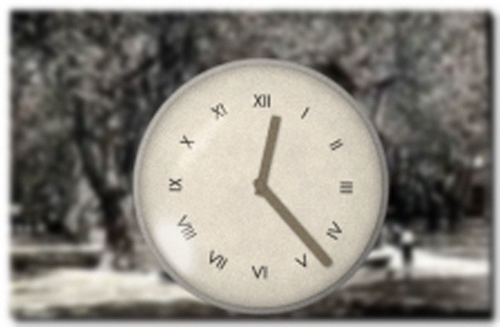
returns {"hour": 12, "minute": 23}
